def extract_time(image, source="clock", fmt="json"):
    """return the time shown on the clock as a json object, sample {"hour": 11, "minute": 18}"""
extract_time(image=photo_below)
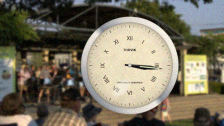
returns {"hour": 3, "minute": 16}
